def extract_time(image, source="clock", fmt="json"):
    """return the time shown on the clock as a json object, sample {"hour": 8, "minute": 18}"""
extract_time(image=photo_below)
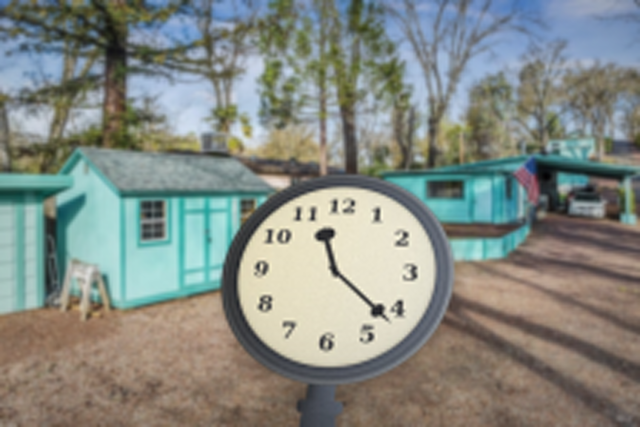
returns {"hour": 11, "minute": 22}
